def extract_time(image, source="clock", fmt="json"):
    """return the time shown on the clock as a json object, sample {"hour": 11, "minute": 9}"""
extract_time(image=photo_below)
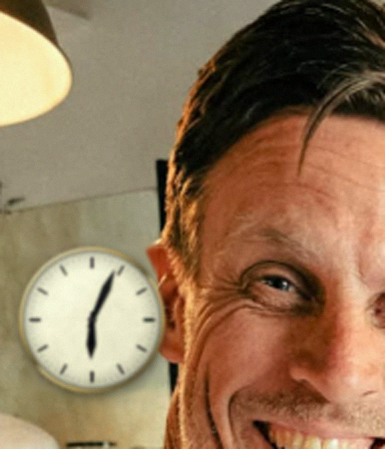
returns {"hour": 6, "minute": 4}
